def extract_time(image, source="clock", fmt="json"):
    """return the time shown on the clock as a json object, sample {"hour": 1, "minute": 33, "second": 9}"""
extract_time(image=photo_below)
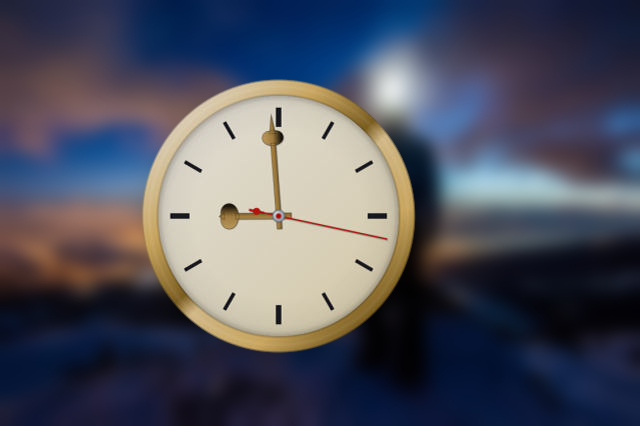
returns {"hour": 8, "minute": 59, "second": 17}
